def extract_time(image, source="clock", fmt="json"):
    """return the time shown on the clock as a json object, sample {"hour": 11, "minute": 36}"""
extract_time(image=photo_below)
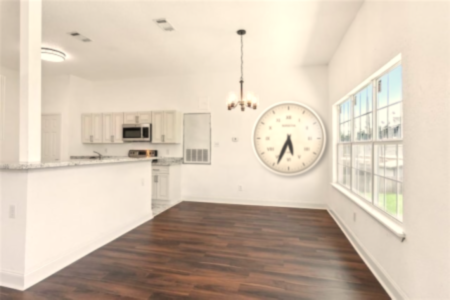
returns {"hour": 5, "minute": 34}
